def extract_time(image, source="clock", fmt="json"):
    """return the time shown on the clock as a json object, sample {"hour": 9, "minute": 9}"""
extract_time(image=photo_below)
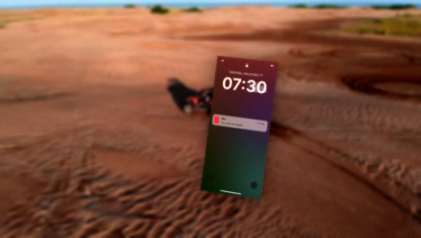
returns {"hour": 7, "minute": 30}
